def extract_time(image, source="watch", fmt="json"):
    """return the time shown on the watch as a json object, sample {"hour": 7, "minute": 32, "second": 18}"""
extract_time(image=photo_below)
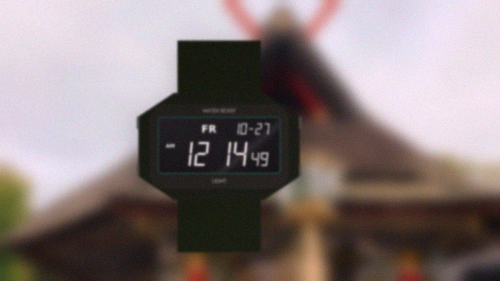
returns {"hour": 12, "minute": 14, "second": 49}
